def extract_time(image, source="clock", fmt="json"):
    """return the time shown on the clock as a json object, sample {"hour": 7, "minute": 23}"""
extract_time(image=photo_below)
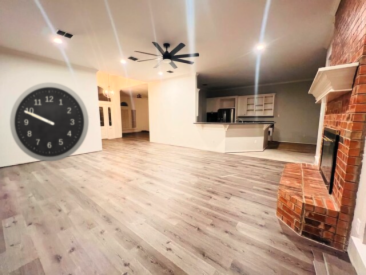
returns {"hour": 9, "minute": 49}
